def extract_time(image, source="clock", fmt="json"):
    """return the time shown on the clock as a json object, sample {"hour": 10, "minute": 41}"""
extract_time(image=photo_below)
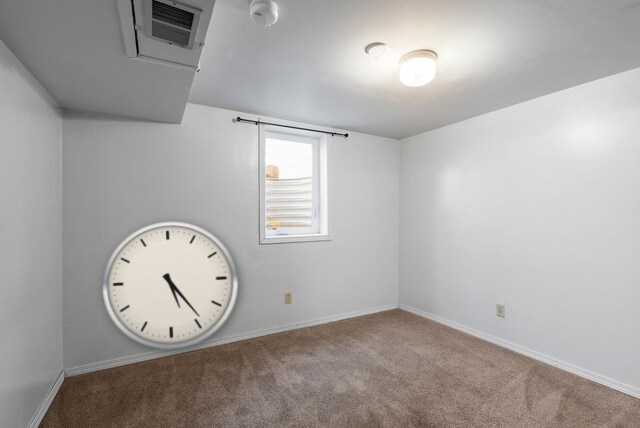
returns {"hour": 5, "minute": 24}
